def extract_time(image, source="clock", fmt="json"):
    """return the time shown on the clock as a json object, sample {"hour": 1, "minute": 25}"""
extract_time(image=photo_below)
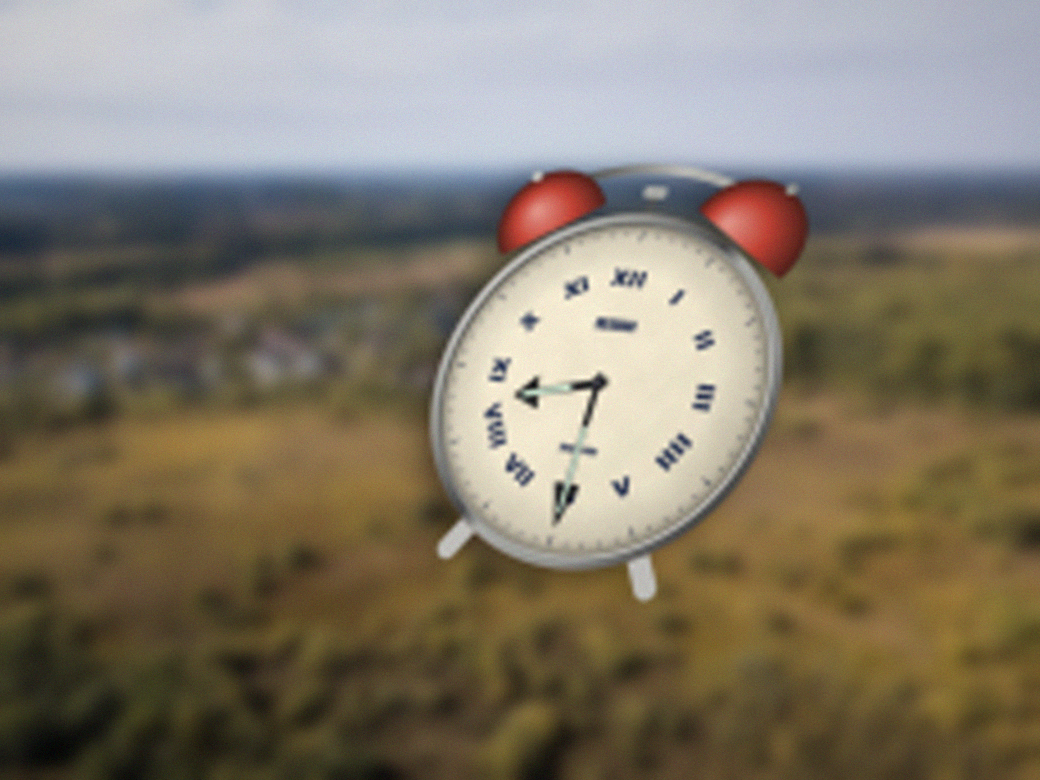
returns {"hour": 8, "minute": 30}
